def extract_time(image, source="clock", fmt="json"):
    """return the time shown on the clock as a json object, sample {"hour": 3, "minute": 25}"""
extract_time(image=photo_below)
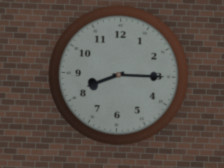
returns {"hour": 8, "minute": 15}
